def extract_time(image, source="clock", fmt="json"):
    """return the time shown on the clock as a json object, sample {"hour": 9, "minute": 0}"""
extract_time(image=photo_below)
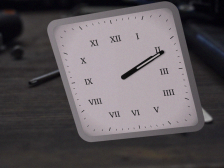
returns {"hour": 2, "minute": 11}
